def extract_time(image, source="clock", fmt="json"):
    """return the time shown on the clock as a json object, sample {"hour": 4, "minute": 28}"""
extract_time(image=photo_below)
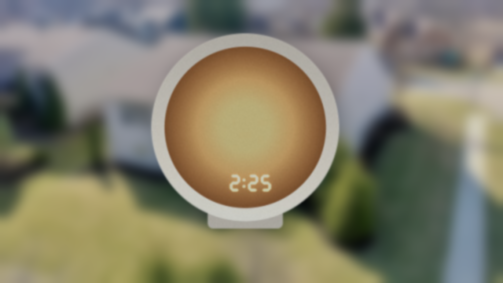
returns {"hour": 2, "minute": 25}
